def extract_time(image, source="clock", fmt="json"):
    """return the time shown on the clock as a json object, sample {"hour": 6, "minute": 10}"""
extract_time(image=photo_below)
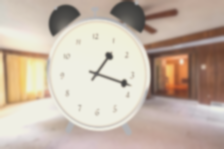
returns {"hour": 1, "minute": 18}
